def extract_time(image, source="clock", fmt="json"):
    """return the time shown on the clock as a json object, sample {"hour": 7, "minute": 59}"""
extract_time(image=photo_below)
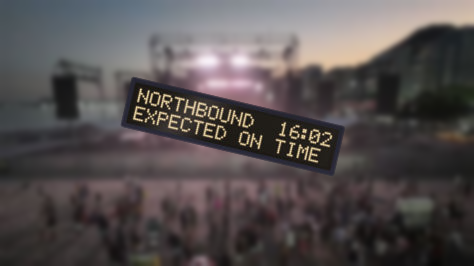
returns {"hour": 16, "minute": 2}
